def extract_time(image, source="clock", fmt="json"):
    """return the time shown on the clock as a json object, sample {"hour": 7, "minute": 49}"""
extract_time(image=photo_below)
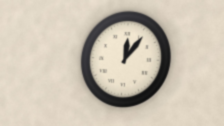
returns {"hour": 12, "minute": 6}
